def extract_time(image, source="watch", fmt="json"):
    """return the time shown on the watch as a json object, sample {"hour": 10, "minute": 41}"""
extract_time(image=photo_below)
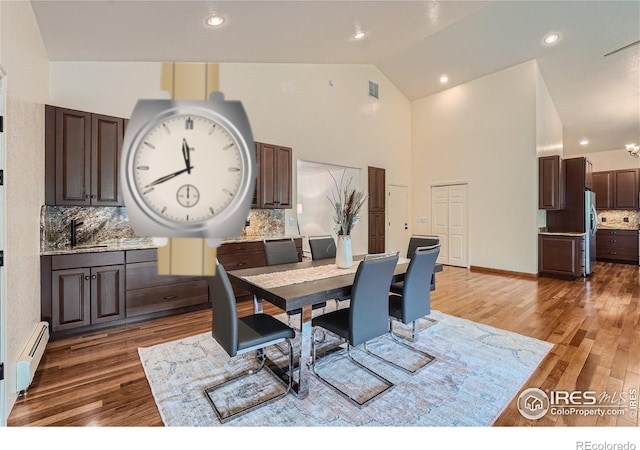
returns {"hour": 11, "minute": 41}
